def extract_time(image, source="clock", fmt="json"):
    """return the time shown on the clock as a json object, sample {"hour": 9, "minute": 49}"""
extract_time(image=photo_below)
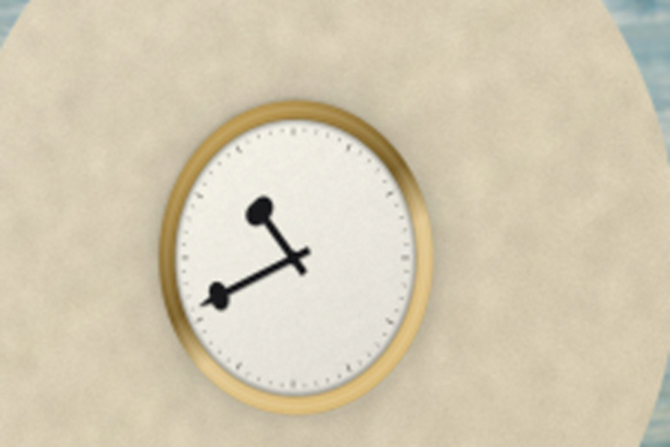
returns {"hour": 10, "minute": 41}
